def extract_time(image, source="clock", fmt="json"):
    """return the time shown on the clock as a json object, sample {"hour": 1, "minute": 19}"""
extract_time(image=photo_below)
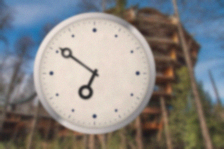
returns {"hour": 6, "minute": 51}
